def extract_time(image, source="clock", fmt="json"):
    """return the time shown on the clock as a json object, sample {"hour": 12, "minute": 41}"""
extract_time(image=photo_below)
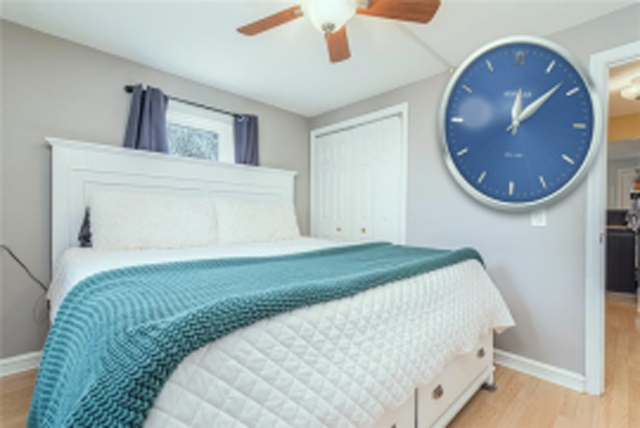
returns {"hour": 12, "minute": 8}
